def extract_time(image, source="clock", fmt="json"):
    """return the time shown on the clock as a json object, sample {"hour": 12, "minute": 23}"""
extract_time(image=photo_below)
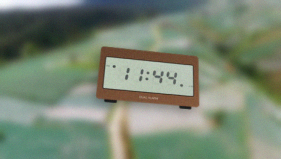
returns {"hour": 11, "minute": 44}
